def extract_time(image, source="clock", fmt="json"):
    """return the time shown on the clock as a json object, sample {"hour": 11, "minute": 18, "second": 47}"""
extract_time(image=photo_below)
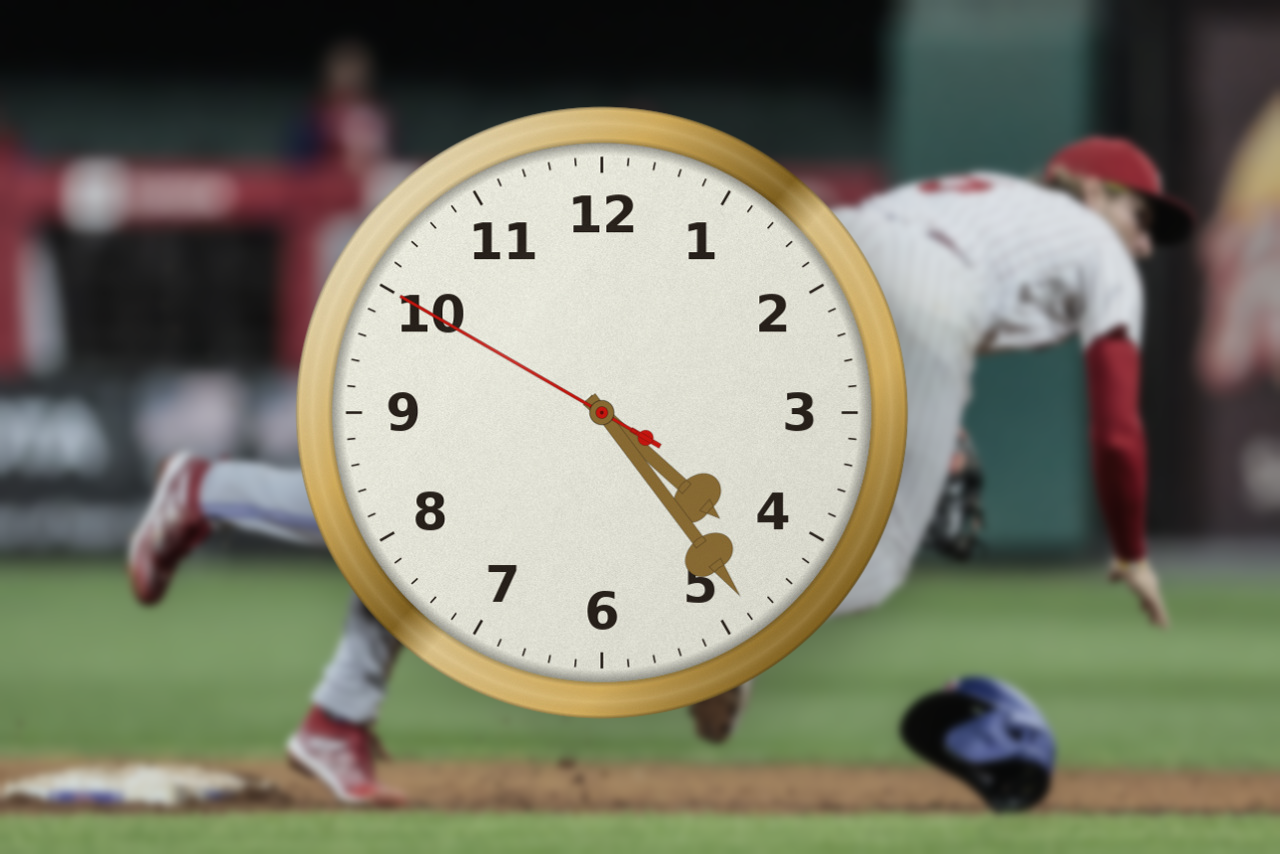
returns {"hour": 4, "minute": 23, "second": 50}
